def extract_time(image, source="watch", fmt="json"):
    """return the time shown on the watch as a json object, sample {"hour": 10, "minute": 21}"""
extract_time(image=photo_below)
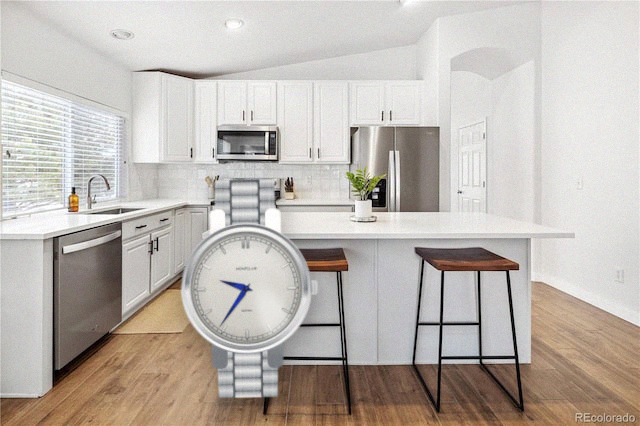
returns {"hour": 9, "minute": 36}
